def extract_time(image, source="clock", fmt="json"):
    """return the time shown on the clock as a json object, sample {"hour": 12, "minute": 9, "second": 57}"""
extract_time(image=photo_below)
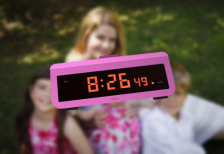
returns {"hour": 8, "minute": 26, "second": 49}
